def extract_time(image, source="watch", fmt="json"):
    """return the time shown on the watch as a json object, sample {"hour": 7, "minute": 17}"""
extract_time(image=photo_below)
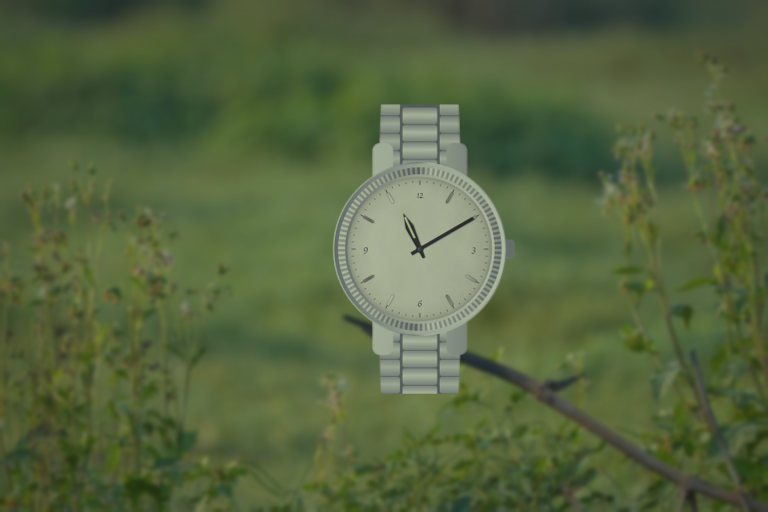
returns {"hour": 11, "minute": 10}
